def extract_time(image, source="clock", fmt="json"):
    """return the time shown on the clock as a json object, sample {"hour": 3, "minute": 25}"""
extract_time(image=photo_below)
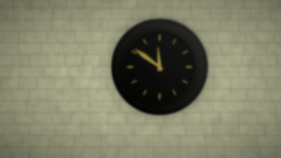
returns {"hour": 11, "minute": 51}
